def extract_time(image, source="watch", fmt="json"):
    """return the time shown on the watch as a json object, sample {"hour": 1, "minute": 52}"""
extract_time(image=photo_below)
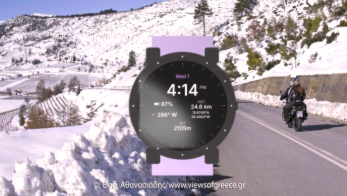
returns {"hour": 4, "minute": 14}
